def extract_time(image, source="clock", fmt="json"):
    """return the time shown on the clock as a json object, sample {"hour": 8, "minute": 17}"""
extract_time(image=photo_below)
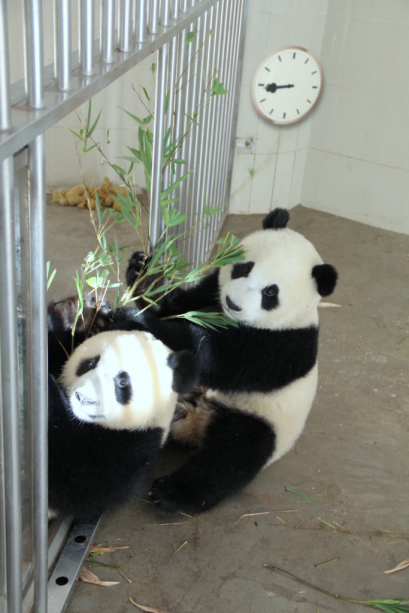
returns {"hour": 8, "minute": 44}
